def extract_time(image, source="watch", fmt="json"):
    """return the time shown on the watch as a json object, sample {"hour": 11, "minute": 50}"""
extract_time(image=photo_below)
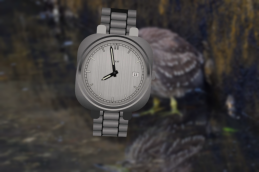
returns {"hour": 7, "minute": 58}
